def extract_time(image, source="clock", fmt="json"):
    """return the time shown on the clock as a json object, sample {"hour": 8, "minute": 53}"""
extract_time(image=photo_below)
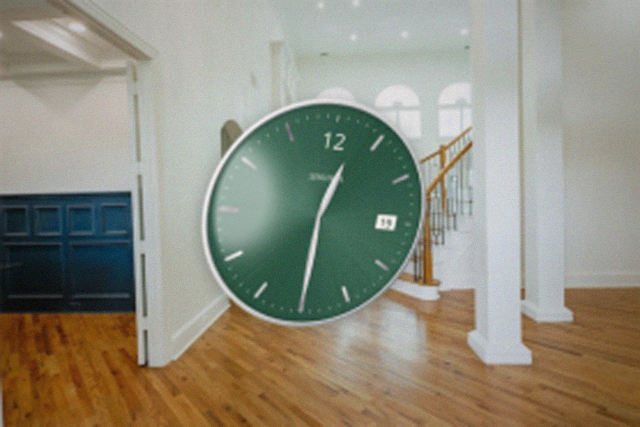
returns {"hour": 12, "minute": 30}
